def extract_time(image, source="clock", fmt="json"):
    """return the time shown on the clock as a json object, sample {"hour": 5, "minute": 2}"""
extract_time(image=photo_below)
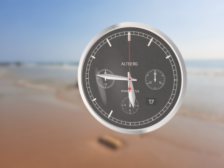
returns {"hour": 5, "minute": 46}
